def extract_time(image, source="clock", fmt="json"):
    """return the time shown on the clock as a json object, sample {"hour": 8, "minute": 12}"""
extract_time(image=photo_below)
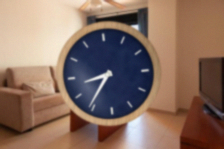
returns {"hour": 8, "minute": 36}
